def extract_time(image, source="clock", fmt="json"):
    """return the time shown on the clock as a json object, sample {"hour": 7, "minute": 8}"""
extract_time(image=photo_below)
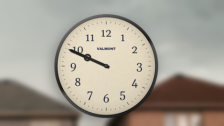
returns {"hour": 9, "minute": 49}
